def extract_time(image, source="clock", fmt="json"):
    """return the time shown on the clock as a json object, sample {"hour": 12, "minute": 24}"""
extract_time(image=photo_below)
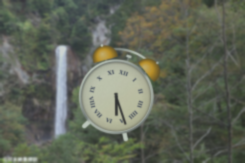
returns {"hour": 5, "minute": 24}
